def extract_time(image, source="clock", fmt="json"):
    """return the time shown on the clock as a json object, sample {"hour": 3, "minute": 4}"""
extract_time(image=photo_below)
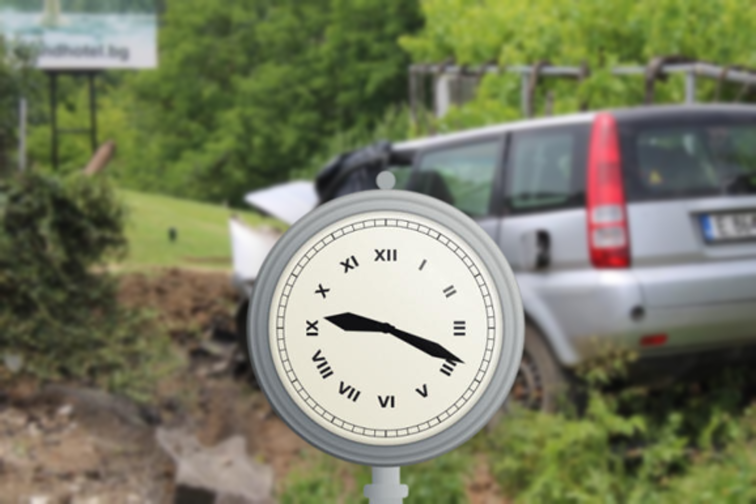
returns {"hour": 9, "minute": 19}
